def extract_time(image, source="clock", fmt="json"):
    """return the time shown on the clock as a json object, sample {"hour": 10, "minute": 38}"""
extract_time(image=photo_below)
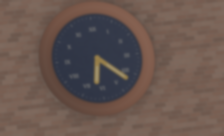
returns {"hour": 6, "minute": 22}
